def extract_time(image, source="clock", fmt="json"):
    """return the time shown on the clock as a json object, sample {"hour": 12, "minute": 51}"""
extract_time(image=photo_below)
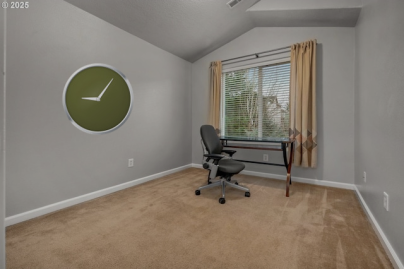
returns {"hour": 9, "minute": 6}
